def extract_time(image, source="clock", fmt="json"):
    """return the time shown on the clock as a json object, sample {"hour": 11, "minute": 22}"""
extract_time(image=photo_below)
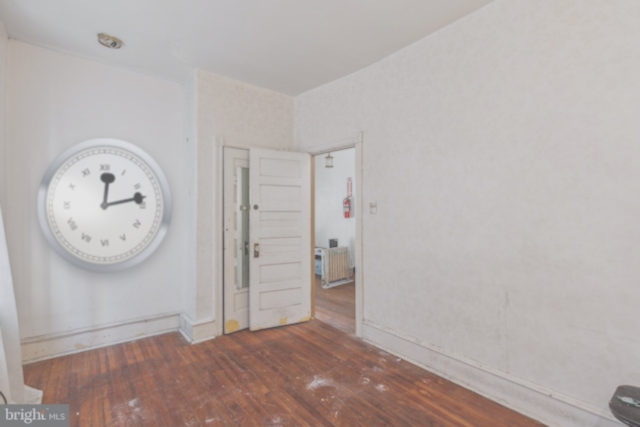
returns {"hour": 12, "minute": 13}
